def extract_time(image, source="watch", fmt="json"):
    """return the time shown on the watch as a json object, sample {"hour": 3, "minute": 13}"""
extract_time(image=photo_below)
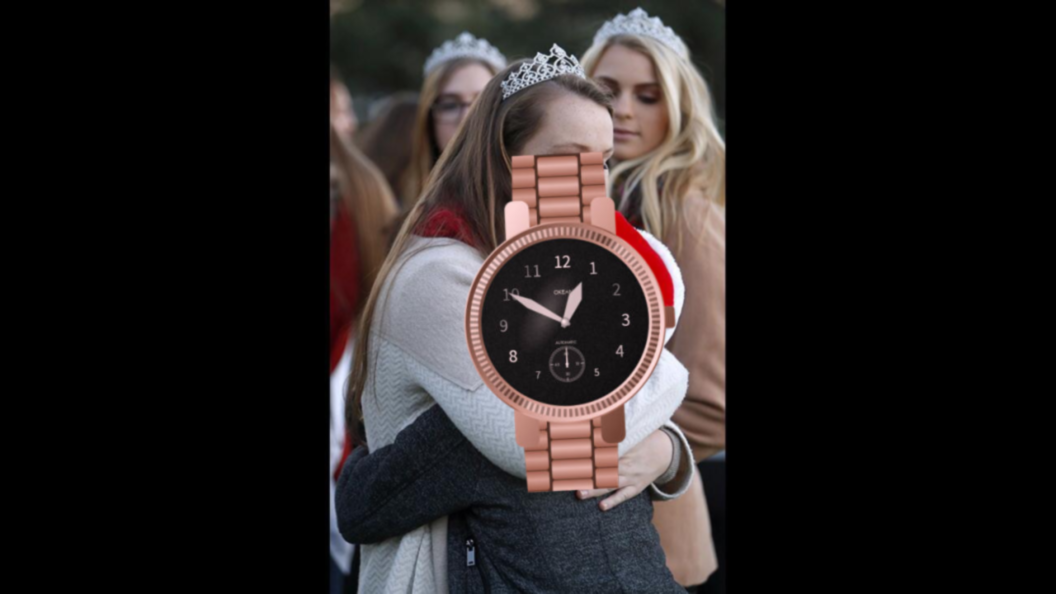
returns {"hour": 12, "minute": 50}
